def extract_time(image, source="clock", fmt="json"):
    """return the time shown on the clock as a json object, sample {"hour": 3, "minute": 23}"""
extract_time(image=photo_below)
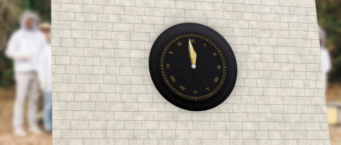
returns {"hour": 11, "minute": 59}
